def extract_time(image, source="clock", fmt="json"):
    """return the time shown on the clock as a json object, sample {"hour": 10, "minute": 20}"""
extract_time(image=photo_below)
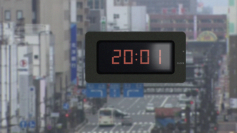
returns {"hour": 20, "minute": 1}
